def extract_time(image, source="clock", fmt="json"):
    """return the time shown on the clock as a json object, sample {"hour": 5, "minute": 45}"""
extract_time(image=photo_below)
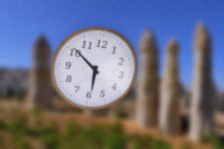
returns {"hour": 5, "minute": 51}
